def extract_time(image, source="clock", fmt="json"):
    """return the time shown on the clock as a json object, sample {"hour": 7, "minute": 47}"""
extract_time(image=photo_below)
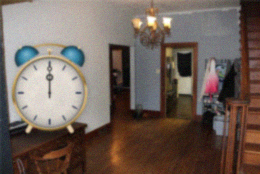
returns {"hour": 12, "minute": 0}
